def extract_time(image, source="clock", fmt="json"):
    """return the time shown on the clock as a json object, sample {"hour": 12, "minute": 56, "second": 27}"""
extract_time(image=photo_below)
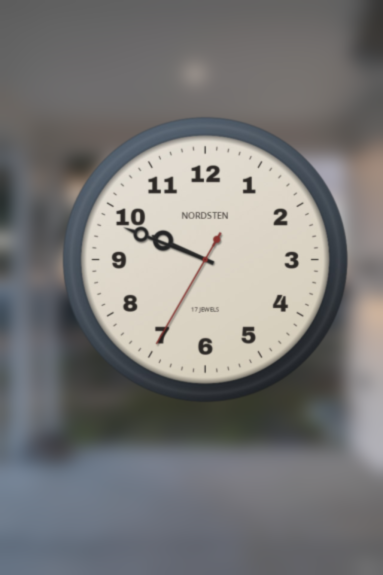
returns {"hour": 9, "minute": 48, "second": 35}
